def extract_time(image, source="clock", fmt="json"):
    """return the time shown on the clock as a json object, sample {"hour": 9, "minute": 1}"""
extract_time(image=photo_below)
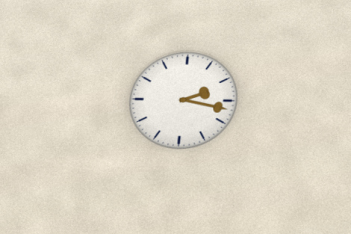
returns {"hour": 2, "minute": 17}
